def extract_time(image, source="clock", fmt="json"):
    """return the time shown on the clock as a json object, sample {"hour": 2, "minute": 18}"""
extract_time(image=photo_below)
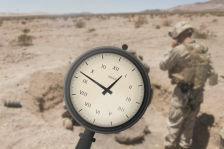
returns {"hour": 12, "minute": 47}
